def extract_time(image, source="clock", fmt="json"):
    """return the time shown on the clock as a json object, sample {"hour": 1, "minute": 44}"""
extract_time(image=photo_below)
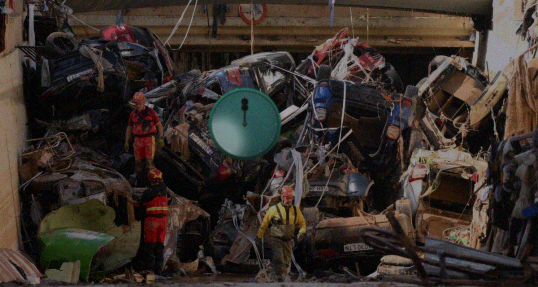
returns {"hour": 12, "minute": 0}
